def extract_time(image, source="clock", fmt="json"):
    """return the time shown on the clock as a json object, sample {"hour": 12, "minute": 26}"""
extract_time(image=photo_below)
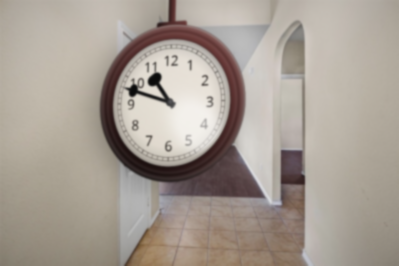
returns {"hour": 10, "minute": 48}
